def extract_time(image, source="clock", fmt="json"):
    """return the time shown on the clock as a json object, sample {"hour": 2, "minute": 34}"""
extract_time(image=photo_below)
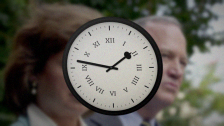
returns {"hour": 1, "minute": 47}
